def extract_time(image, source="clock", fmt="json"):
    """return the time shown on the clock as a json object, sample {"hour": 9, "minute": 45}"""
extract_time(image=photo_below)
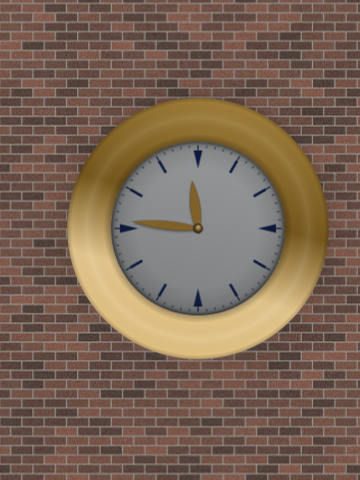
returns {"hour": 11, "minute": 46}
